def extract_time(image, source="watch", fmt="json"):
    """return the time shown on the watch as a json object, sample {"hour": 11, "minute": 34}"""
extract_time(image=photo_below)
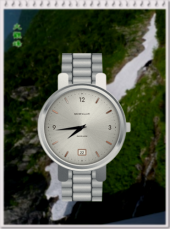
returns {"hour": 7, "minute": 44}
